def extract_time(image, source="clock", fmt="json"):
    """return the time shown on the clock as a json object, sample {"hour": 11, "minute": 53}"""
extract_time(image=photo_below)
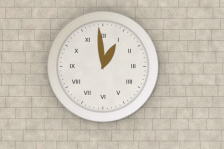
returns {"hour": 12, "minute": 59}
